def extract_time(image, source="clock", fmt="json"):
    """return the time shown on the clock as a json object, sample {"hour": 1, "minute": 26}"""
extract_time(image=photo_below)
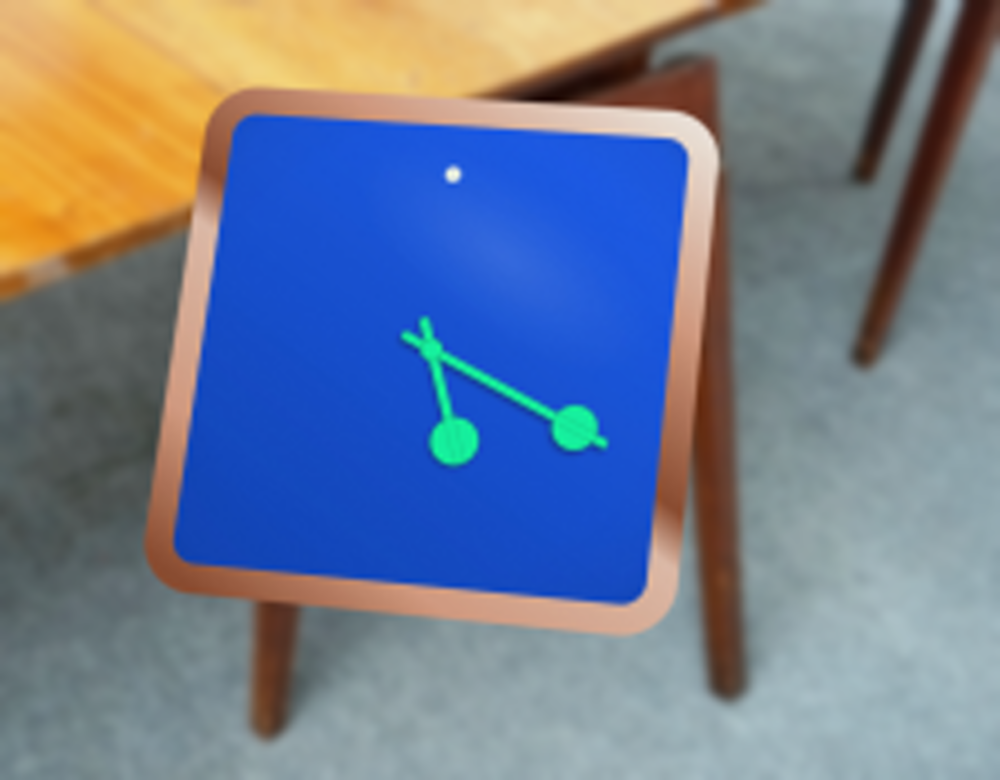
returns {"hour": 5, "minute": 19}
